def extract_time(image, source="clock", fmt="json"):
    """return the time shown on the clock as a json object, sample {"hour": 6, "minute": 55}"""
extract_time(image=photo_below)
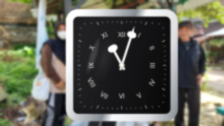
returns {"hour": 11, "minute": 3}
